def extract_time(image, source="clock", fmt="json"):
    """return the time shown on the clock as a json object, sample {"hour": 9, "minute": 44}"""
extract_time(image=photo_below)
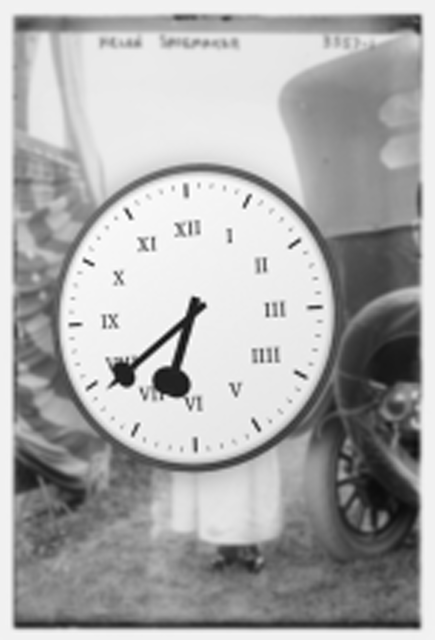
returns {"hour": 6, "minute": 39}
